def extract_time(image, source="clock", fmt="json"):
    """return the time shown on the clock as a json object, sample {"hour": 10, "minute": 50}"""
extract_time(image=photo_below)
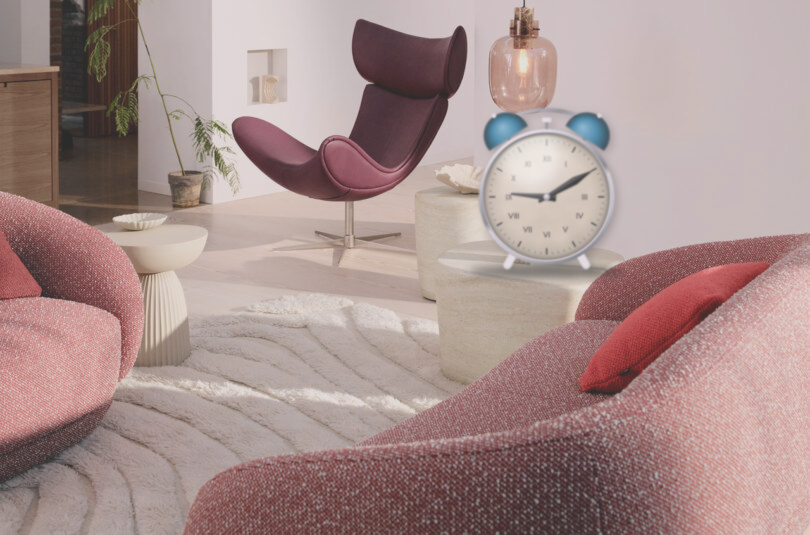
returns {"hour": 9, "minute": 10}
